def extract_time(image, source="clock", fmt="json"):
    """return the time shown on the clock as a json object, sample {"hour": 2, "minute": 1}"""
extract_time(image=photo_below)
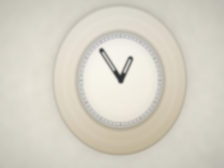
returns {"hour": 12, "minute": 54}
